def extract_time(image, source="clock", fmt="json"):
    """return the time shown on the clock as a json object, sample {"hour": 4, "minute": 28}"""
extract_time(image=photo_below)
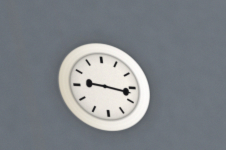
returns {"hour": 9, "minute": 17}
